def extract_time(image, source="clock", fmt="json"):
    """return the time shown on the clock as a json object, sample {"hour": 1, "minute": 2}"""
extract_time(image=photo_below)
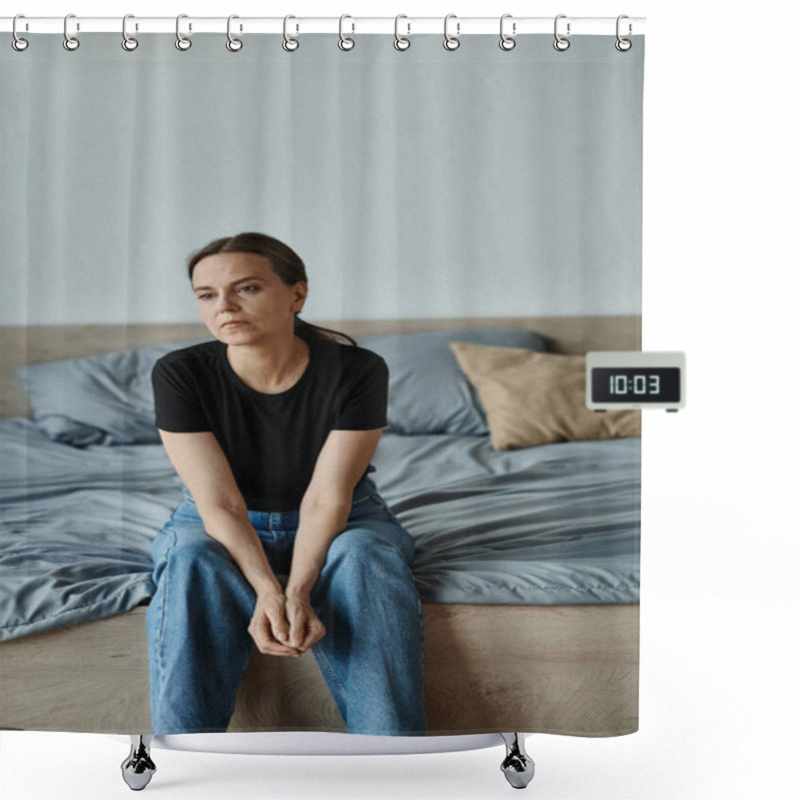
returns {"hour": 10, "minute": 3}
